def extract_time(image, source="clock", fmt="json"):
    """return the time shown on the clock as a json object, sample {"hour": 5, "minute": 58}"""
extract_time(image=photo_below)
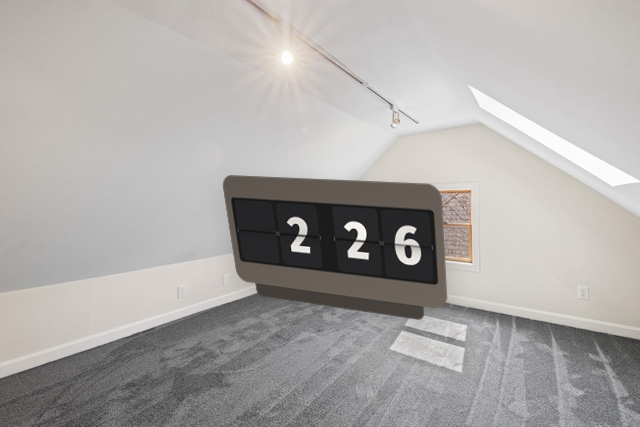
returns {"hour": 2, "minute": 26}
